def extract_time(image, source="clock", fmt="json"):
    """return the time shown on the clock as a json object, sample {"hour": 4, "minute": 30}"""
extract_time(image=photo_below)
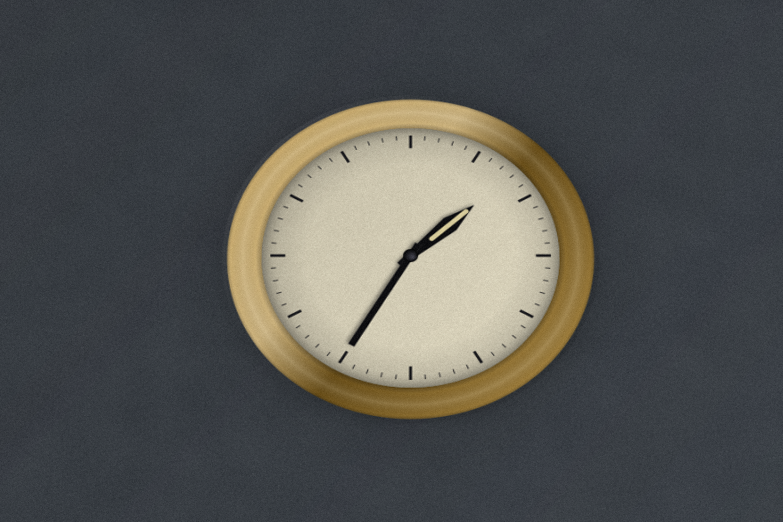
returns {"hour": 1, "minute": 35}
